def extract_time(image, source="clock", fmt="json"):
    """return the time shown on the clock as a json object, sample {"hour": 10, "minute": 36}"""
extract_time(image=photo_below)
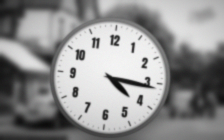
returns {"hour": 4, "minute": 16}
